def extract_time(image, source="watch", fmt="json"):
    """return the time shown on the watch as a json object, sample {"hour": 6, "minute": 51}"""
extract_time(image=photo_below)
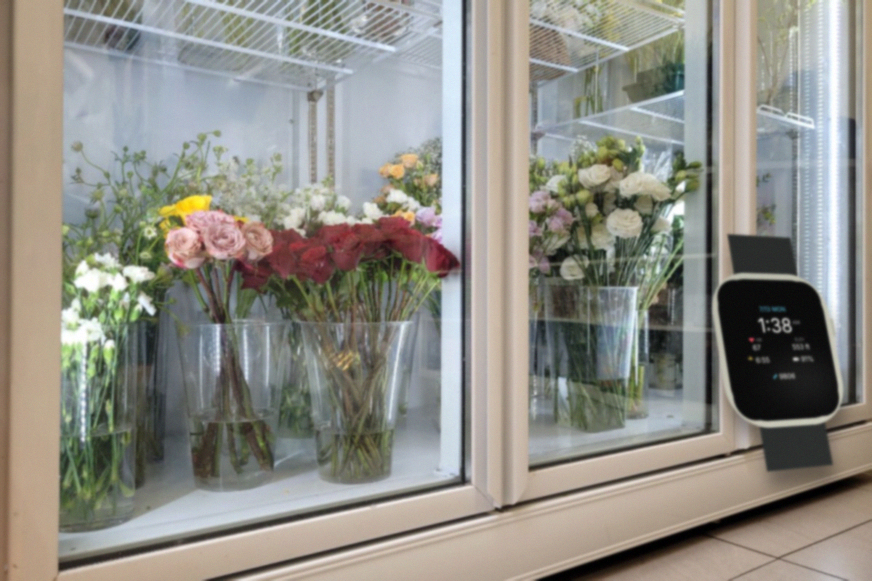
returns {"hour": 1, "minute": 38}
